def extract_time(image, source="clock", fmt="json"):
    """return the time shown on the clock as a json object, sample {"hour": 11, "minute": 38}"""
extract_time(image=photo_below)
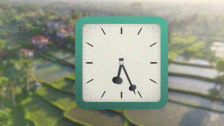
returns {"hour": 6, "minute": 26}
